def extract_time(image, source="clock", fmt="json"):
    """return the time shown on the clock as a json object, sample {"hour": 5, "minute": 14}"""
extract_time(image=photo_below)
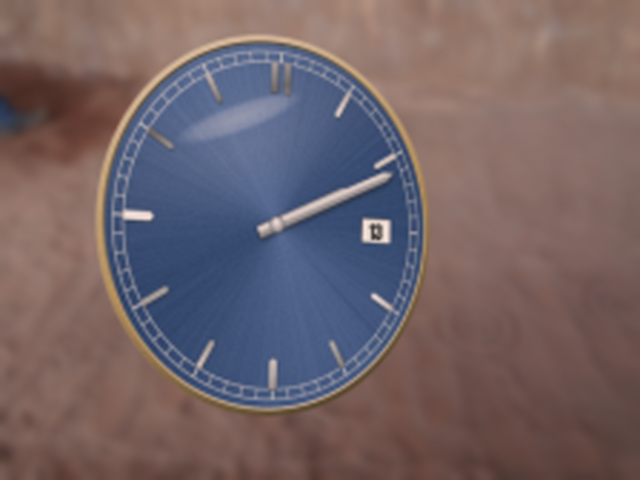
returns {"hour": 2, "minute": 11}
